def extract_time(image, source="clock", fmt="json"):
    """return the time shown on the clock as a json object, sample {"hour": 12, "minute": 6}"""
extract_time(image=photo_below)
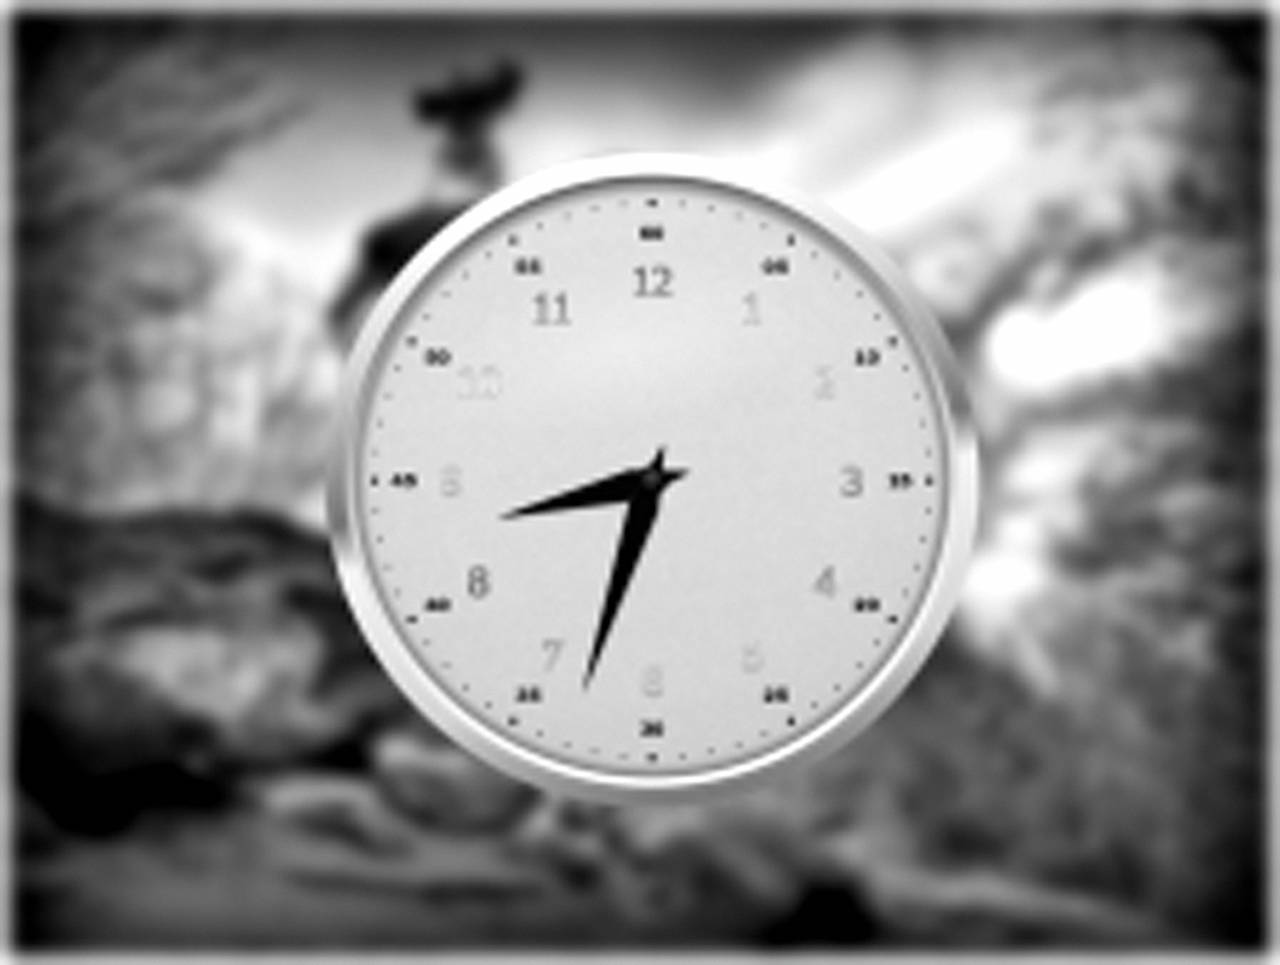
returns {"hour": 8, "minute": 33}
